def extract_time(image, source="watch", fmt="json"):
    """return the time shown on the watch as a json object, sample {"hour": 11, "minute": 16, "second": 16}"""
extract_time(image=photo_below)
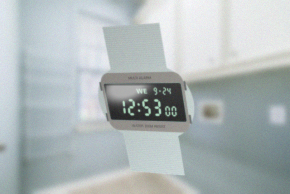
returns {"hour": 12, "minute": 53, "second": 0}
